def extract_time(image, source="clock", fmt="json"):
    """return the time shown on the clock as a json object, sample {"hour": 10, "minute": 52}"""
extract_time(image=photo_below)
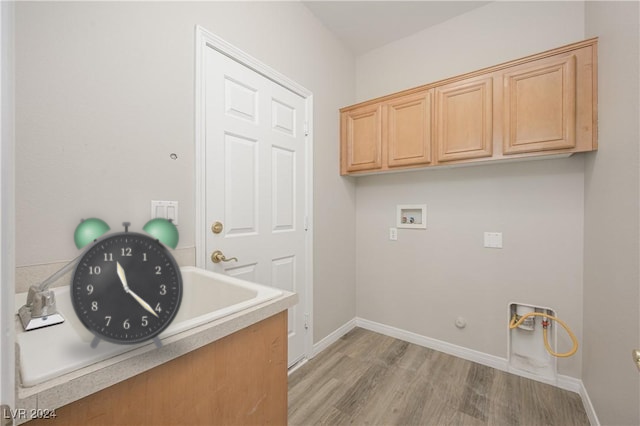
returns {"hour": 11, "minute": 22}
